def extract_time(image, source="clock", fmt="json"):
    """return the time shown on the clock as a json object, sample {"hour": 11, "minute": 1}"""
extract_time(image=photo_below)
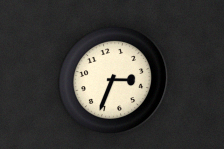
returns {"hour": 3, "minute": 36}
